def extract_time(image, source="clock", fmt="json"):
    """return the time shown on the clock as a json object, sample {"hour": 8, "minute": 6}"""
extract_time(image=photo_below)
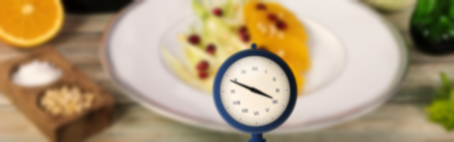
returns {"hour": 3, "minute": 49}
